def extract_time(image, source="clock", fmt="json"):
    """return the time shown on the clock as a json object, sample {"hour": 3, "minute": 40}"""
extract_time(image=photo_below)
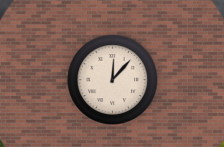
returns {"hour": 12, "minute": 7}
